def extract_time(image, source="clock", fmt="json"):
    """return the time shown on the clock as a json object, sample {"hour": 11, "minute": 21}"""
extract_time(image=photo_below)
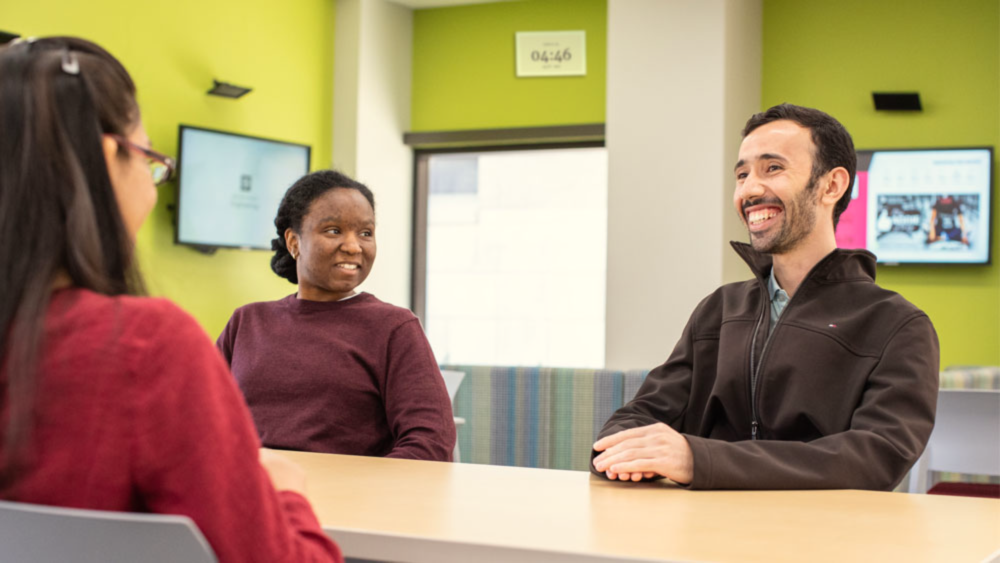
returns {"hour": 4, "minute": 46}
